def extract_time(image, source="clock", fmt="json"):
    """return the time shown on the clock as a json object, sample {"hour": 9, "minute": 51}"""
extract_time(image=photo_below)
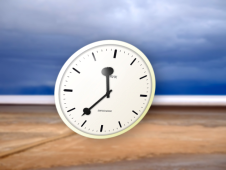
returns {"hour": 11, "minute": 37}
